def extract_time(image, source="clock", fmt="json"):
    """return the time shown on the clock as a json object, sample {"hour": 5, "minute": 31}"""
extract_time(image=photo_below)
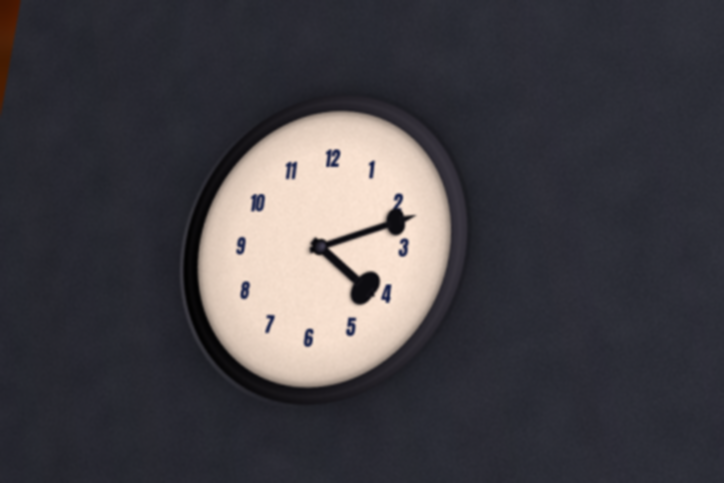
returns {"hour": 4, "minute": 12}
